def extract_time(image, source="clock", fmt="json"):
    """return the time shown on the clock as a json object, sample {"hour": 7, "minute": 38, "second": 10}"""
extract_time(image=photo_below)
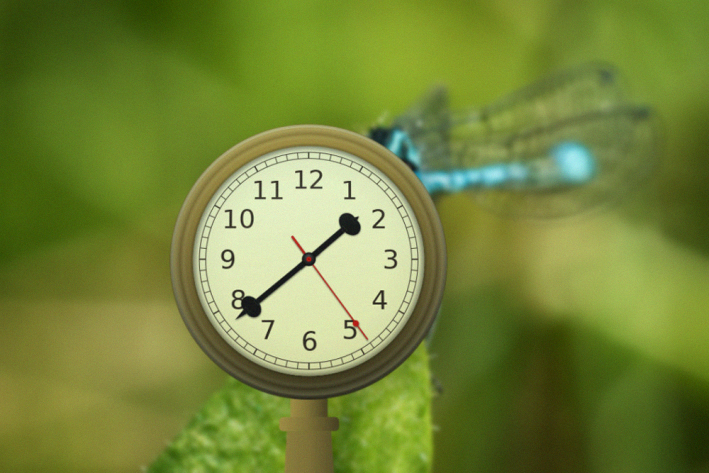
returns {"hour": 1, "minute": 38, "second": 24}
